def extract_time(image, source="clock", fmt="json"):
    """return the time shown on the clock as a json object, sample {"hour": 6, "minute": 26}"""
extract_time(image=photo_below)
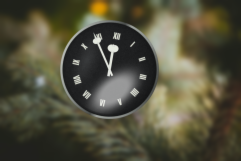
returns {"hour": 11, "minute": 54}
